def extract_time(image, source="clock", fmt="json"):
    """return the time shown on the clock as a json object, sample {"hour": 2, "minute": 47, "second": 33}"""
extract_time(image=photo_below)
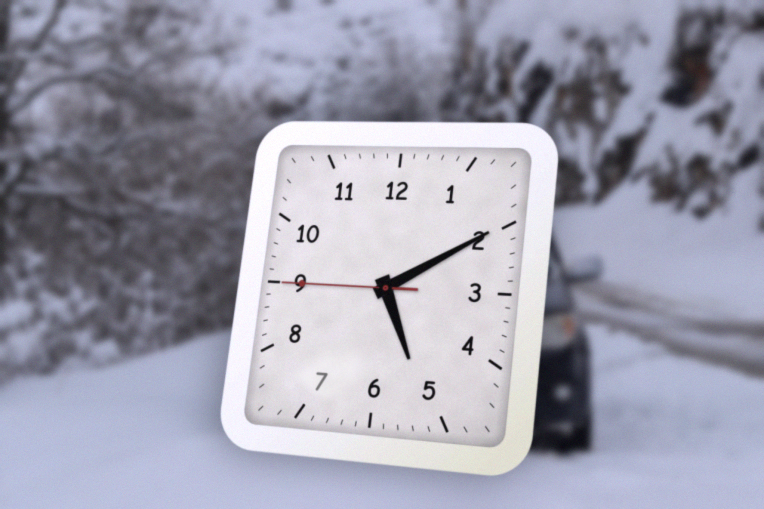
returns {"hour": 5, "minute": 9, "second": 45}
